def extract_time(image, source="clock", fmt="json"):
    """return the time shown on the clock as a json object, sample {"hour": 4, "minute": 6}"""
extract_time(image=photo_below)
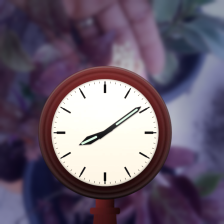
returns {"hour": 8, "minute": 9}
